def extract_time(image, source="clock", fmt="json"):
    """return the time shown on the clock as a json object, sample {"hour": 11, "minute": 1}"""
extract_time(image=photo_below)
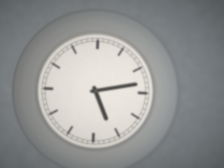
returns {"hour": 5, "minute": 13}
